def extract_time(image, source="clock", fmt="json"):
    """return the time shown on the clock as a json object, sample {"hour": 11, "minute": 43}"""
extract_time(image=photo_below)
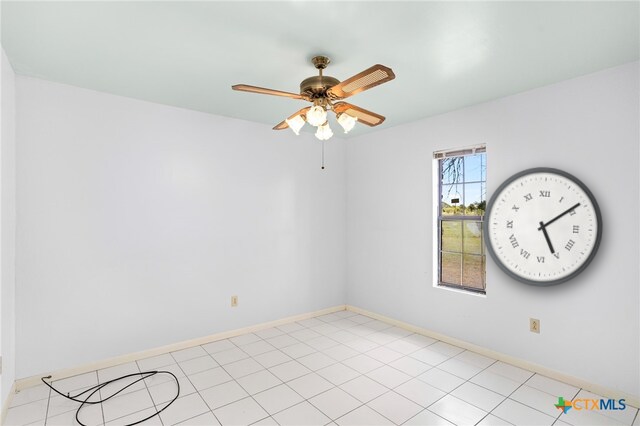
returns {"hour": 5, "minute": 9}
